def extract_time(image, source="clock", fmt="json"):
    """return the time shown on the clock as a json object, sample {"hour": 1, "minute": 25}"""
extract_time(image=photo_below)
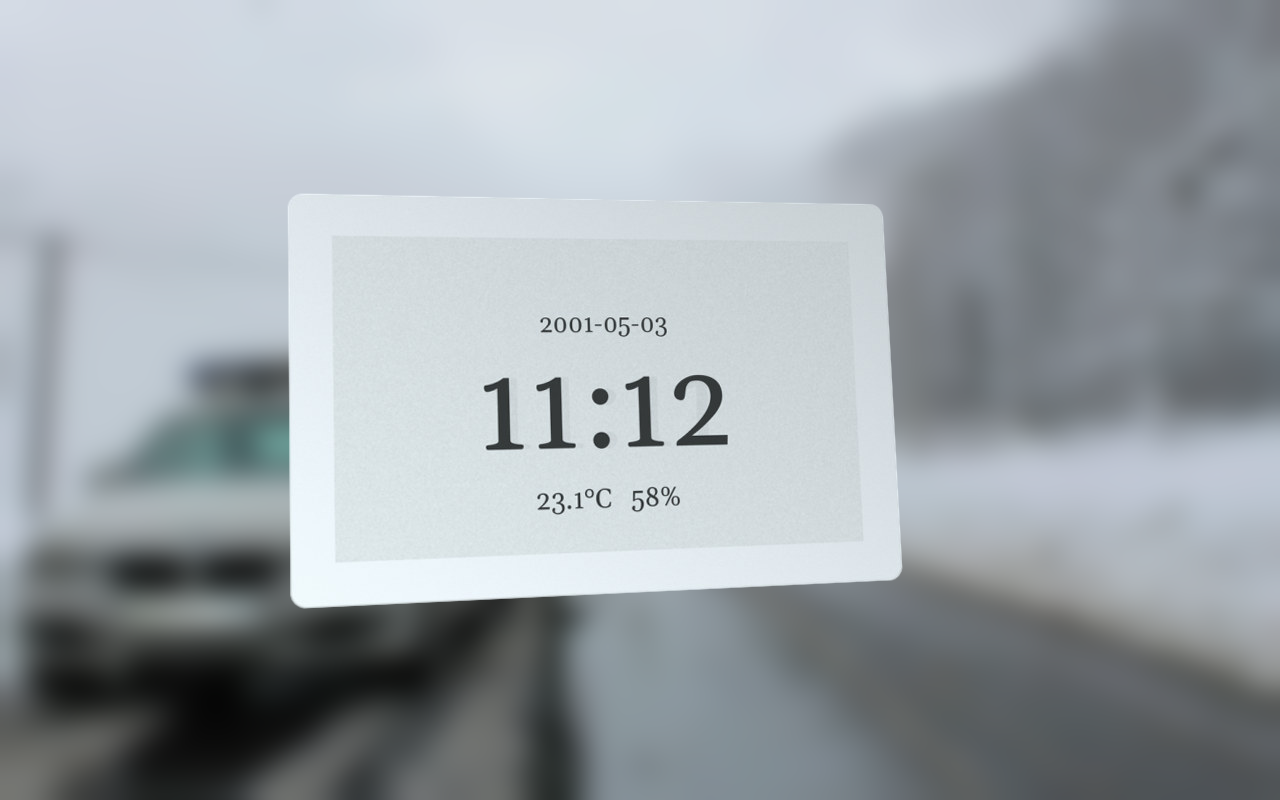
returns {"hour": 11, "minute": 12}
